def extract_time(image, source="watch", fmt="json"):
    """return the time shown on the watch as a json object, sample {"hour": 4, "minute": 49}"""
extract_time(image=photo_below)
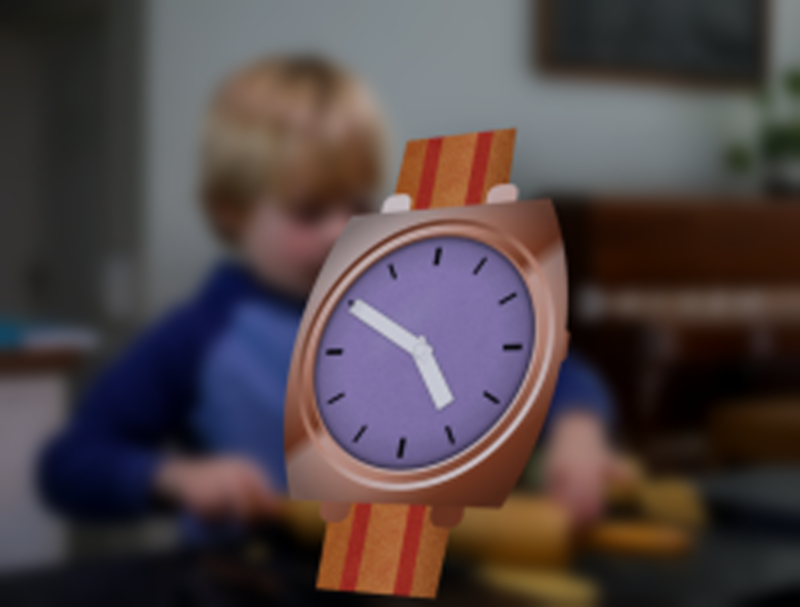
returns {"hour": 4, "minute": 50}
